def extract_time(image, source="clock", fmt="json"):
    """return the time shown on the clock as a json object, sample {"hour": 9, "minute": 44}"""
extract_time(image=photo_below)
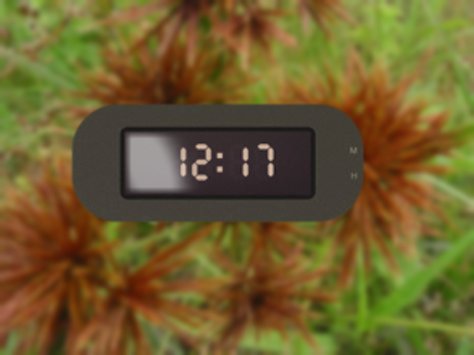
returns {"hour": 12, "minute": 17}
